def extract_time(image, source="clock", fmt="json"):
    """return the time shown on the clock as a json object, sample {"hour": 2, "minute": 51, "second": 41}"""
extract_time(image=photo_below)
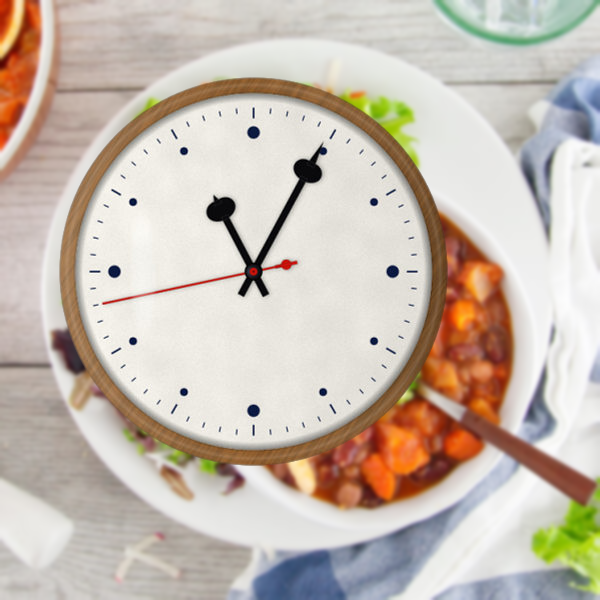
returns {"hour": 11, "minute": 4, "second": 43}
